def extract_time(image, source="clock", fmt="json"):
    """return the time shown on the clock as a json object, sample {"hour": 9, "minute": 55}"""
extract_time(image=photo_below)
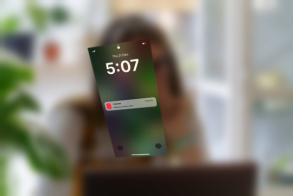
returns {"hour": 5, "minute": 7}
